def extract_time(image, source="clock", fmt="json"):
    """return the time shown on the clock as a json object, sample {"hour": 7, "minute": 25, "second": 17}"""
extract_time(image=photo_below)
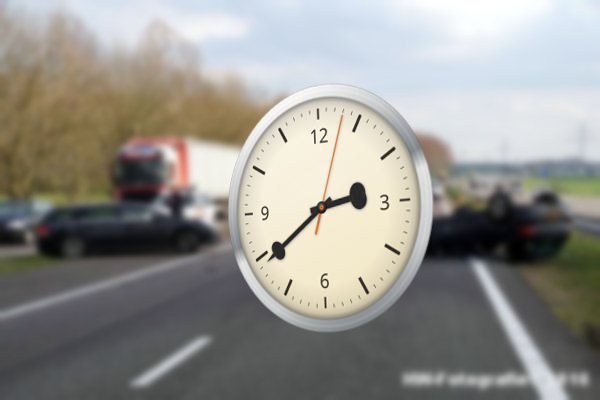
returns {"hour": 2, "minute": 39, "second": 3}
